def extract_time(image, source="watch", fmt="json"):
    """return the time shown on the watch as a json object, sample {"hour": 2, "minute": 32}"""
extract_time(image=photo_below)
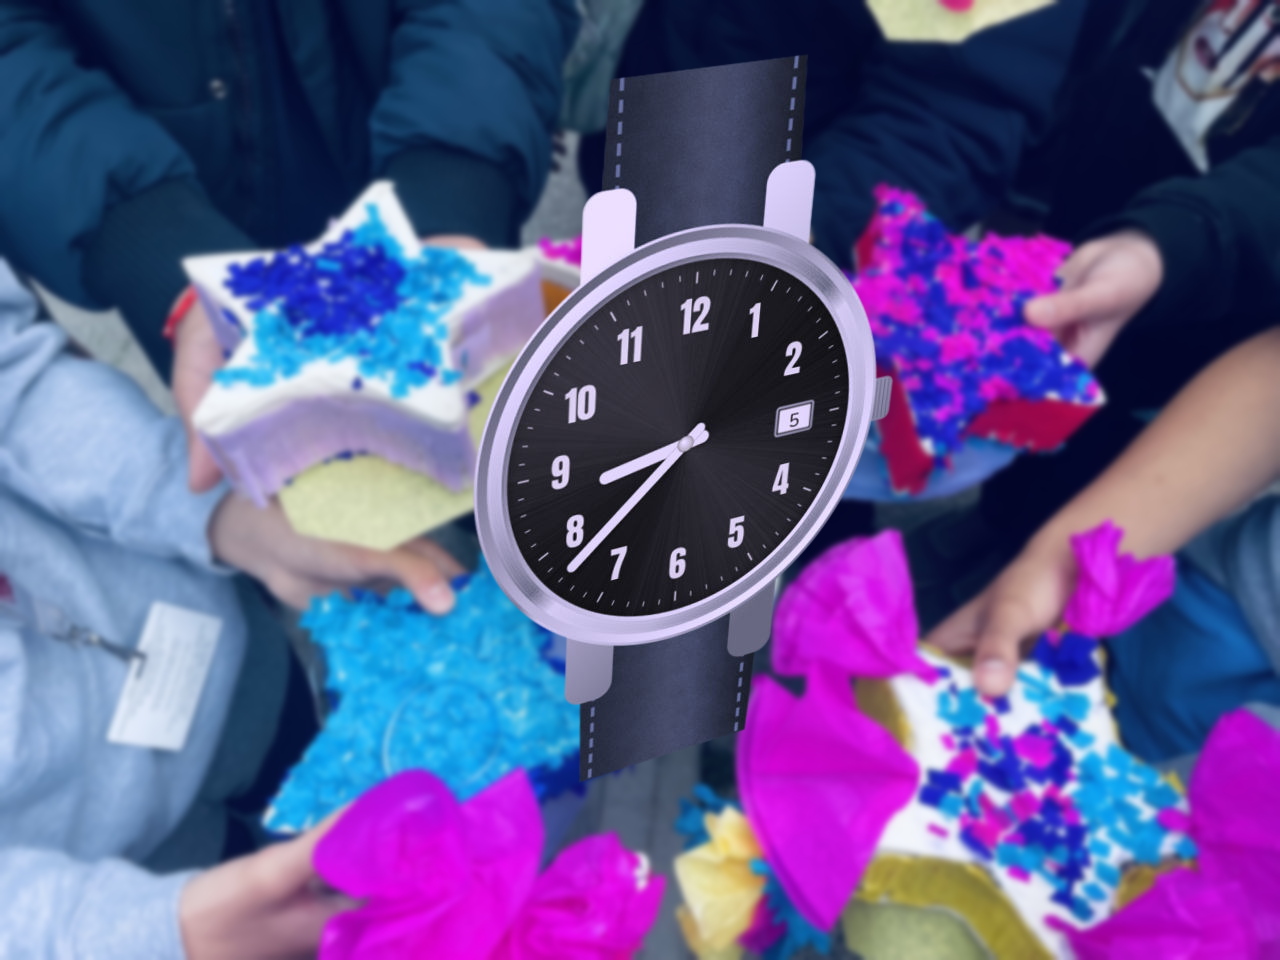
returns {"hour": 8, "minute": 38}
